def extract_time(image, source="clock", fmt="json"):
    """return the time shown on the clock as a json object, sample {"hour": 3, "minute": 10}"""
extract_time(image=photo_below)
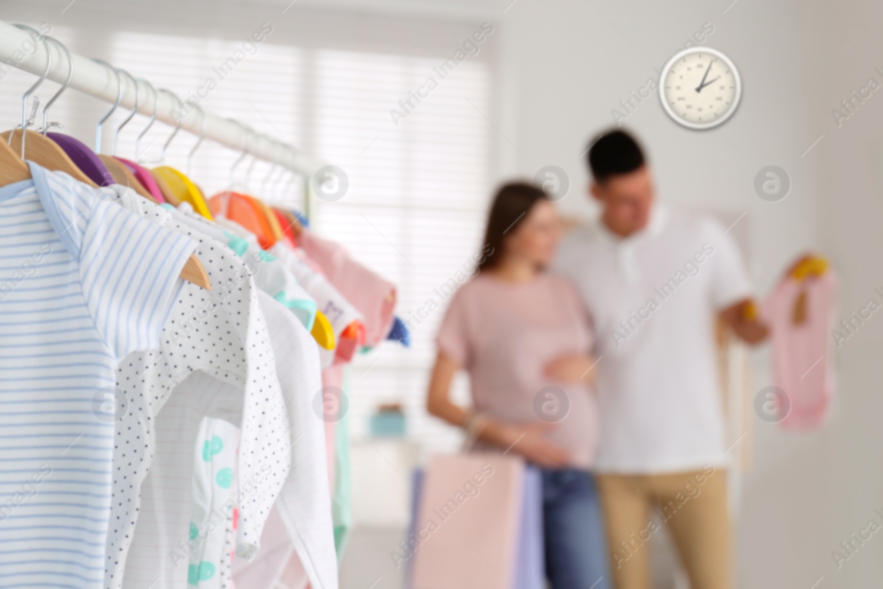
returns {"hour": 2, "minute": 4}
